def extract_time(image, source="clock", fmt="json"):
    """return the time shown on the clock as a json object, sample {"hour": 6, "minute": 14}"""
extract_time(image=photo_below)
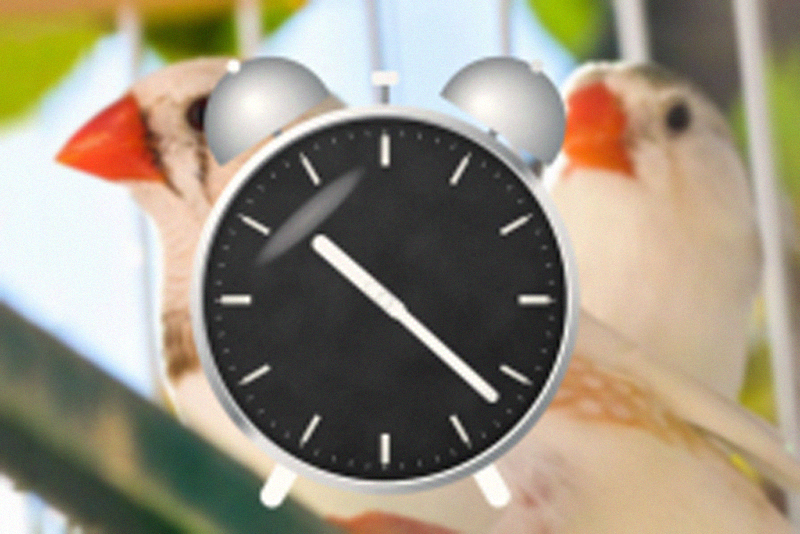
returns {"hour": 10, "minute": 22}
